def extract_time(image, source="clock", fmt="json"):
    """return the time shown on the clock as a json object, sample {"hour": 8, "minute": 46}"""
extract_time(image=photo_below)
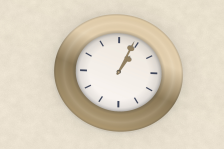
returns {"hour": 1, "minute": 4}
